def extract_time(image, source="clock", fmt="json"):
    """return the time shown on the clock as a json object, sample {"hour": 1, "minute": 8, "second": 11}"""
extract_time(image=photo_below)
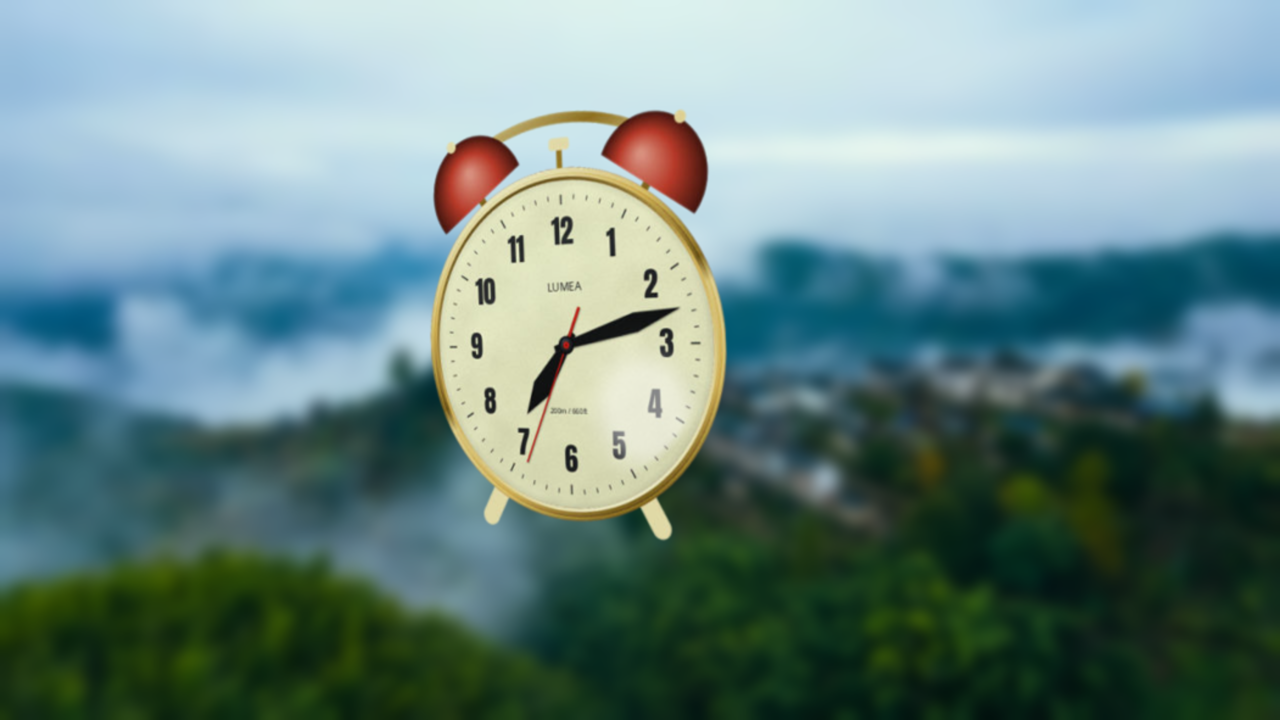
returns {"hour": 7, "minute": 12, "second": 34}
